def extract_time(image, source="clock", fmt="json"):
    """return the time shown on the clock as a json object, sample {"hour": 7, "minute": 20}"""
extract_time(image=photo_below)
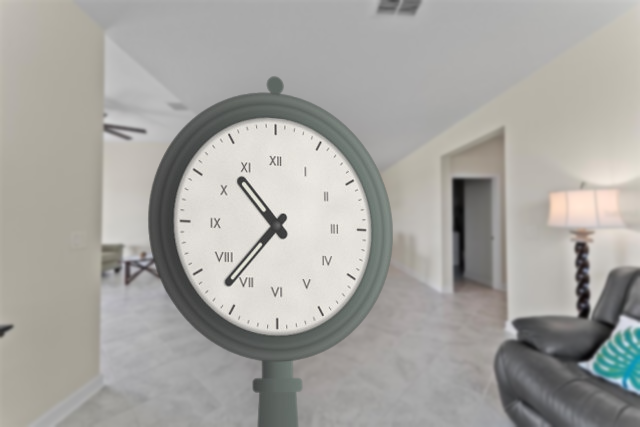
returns {"hour": 10, "minute": 37}
